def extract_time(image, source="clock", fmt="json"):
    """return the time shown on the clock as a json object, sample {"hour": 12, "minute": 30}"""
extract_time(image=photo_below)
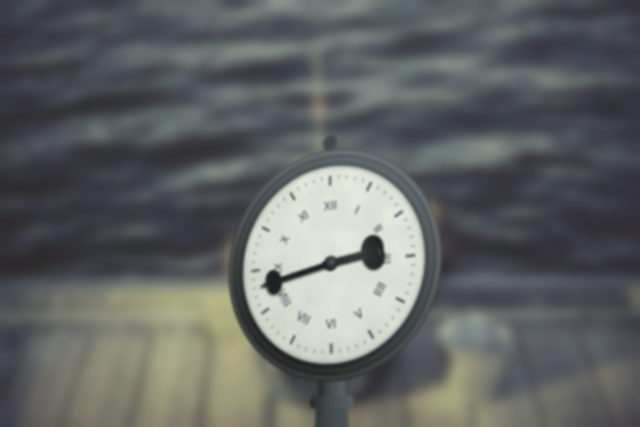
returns {"hour": 2, "minute": 43}
